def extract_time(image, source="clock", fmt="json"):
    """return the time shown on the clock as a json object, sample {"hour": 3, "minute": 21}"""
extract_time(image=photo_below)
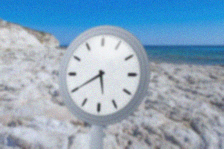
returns {"hour": 5, "minute": 40}
